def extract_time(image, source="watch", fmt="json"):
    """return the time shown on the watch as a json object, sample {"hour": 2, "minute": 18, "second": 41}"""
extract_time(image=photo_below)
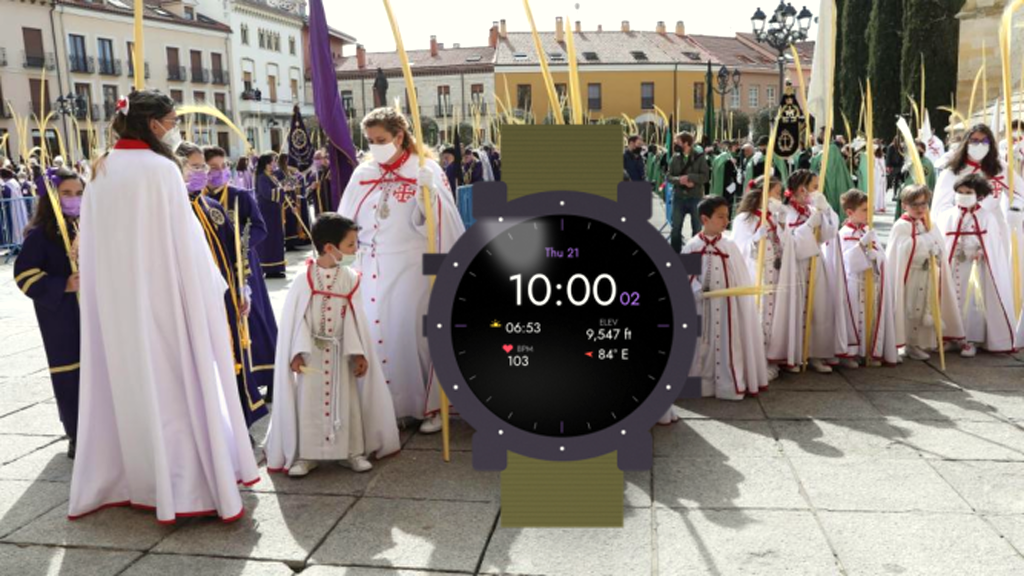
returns {"hour": 10, "minute": 0, "second": 2}
